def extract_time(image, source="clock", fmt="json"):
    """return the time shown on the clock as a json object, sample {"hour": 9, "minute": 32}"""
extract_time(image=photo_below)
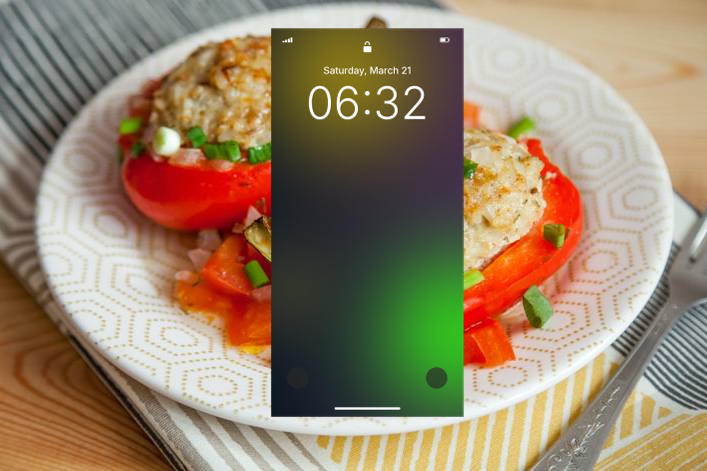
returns {"hour": 6, "minute": 32}
